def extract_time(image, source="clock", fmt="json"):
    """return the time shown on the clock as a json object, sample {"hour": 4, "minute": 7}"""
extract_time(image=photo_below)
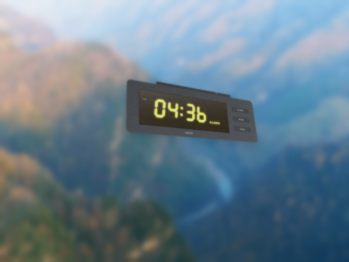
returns {"hour": 4, "minute": 36}
